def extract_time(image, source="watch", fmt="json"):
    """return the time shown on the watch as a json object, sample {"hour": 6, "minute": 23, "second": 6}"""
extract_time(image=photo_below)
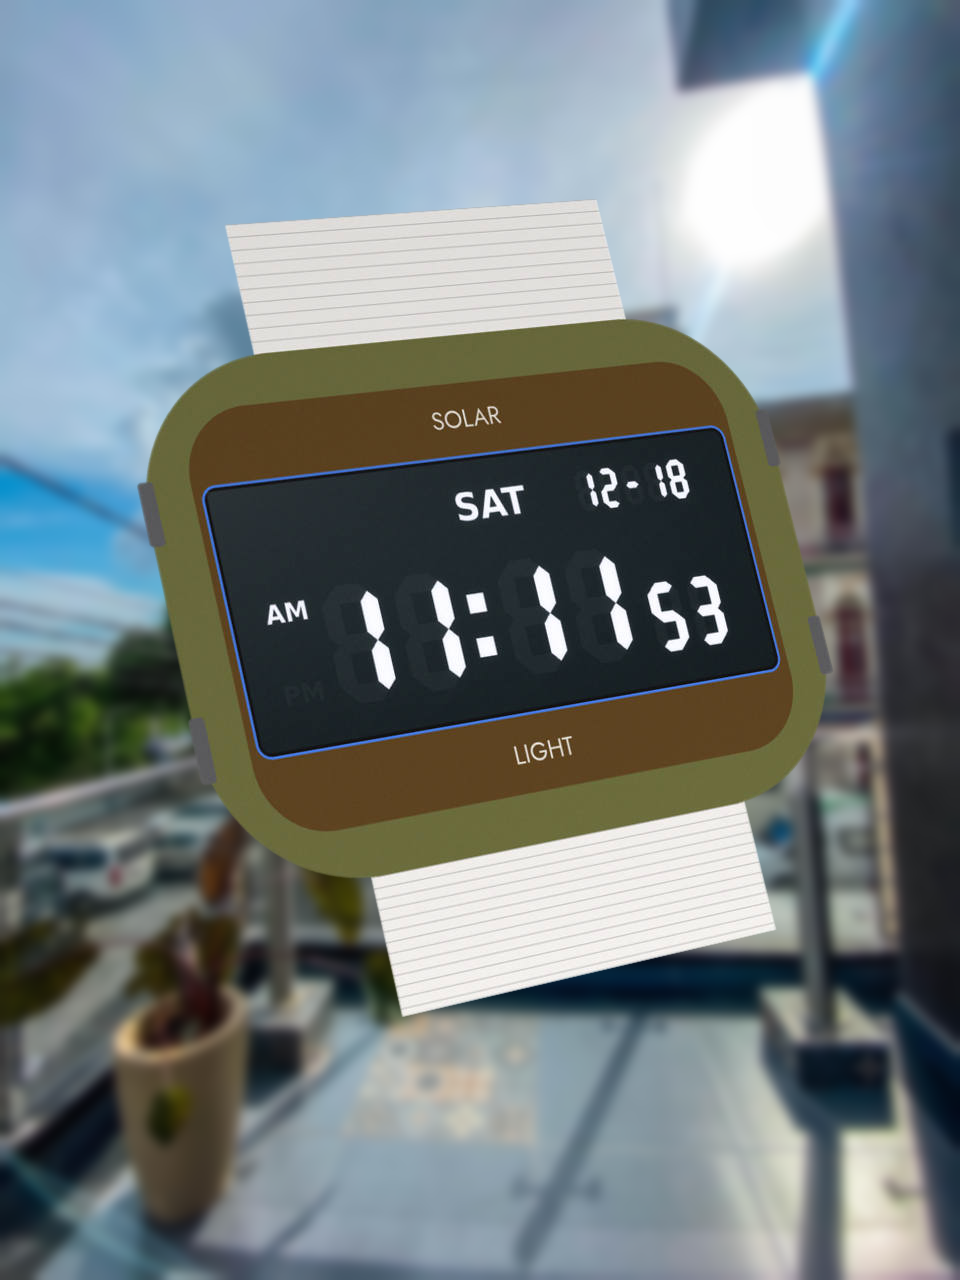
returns {"hour": 11, "minute": 11, "second": 53}
